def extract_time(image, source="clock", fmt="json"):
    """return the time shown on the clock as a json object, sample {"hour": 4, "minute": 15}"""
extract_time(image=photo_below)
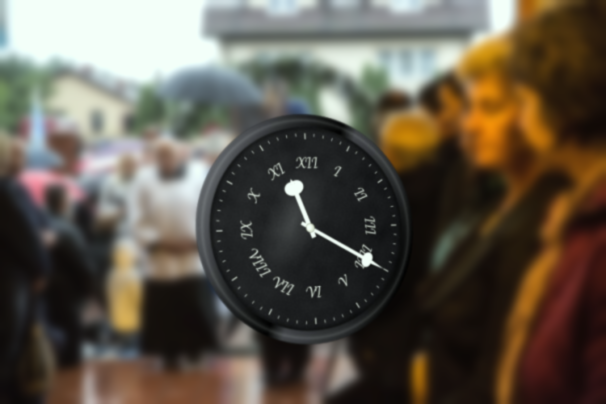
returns {"hour": 11, "minute": 20}
